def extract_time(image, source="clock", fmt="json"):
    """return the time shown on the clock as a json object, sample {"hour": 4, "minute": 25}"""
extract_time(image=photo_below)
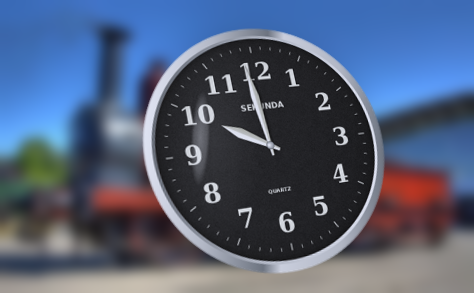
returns {"hour": 9, "minute": 59}
